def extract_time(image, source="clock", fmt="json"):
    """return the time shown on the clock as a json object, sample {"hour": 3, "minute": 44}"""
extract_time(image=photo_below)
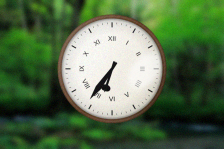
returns {"hour": 6, "minute": 36}
